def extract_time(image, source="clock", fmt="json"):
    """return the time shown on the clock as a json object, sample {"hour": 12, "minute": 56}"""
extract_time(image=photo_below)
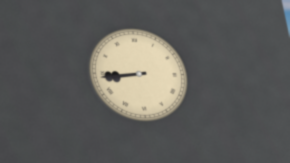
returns {"hour": 8, "minute": 44}
